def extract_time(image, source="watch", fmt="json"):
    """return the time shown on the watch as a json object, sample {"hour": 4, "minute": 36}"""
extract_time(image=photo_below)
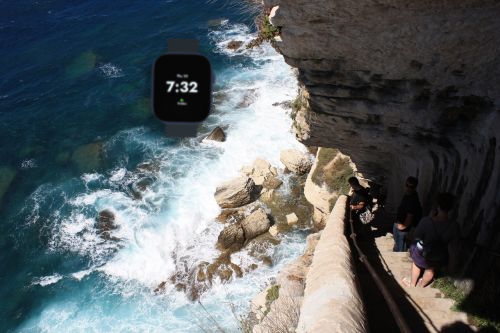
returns {"hour": 7, "minute": 32}
